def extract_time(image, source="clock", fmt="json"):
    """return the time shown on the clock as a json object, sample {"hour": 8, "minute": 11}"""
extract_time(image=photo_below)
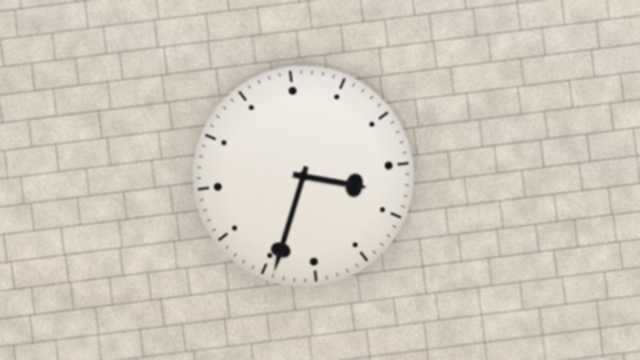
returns {"hour": 3, "minute": 34}
